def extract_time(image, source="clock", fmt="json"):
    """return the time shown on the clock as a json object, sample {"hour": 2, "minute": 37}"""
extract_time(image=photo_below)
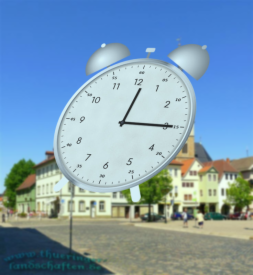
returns {"hour": 12, "minute": 15}
